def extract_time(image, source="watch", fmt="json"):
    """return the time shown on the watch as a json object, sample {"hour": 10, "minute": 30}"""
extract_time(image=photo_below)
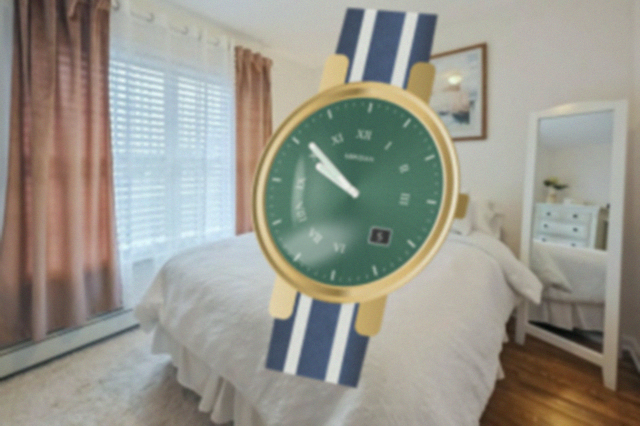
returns {"hour": 9, "minute": 51}
